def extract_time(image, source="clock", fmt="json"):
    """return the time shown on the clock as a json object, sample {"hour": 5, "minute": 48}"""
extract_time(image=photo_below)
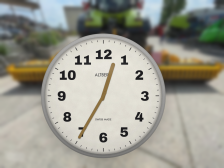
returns {"hour": 12, "minute": 35}
